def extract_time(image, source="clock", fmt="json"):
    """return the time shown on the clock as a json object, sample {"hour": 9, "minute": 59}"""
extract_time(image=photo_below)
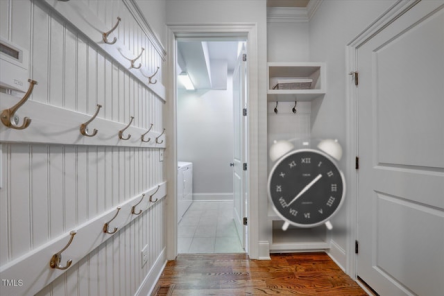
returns {"hour": 1, "minute": 38}
